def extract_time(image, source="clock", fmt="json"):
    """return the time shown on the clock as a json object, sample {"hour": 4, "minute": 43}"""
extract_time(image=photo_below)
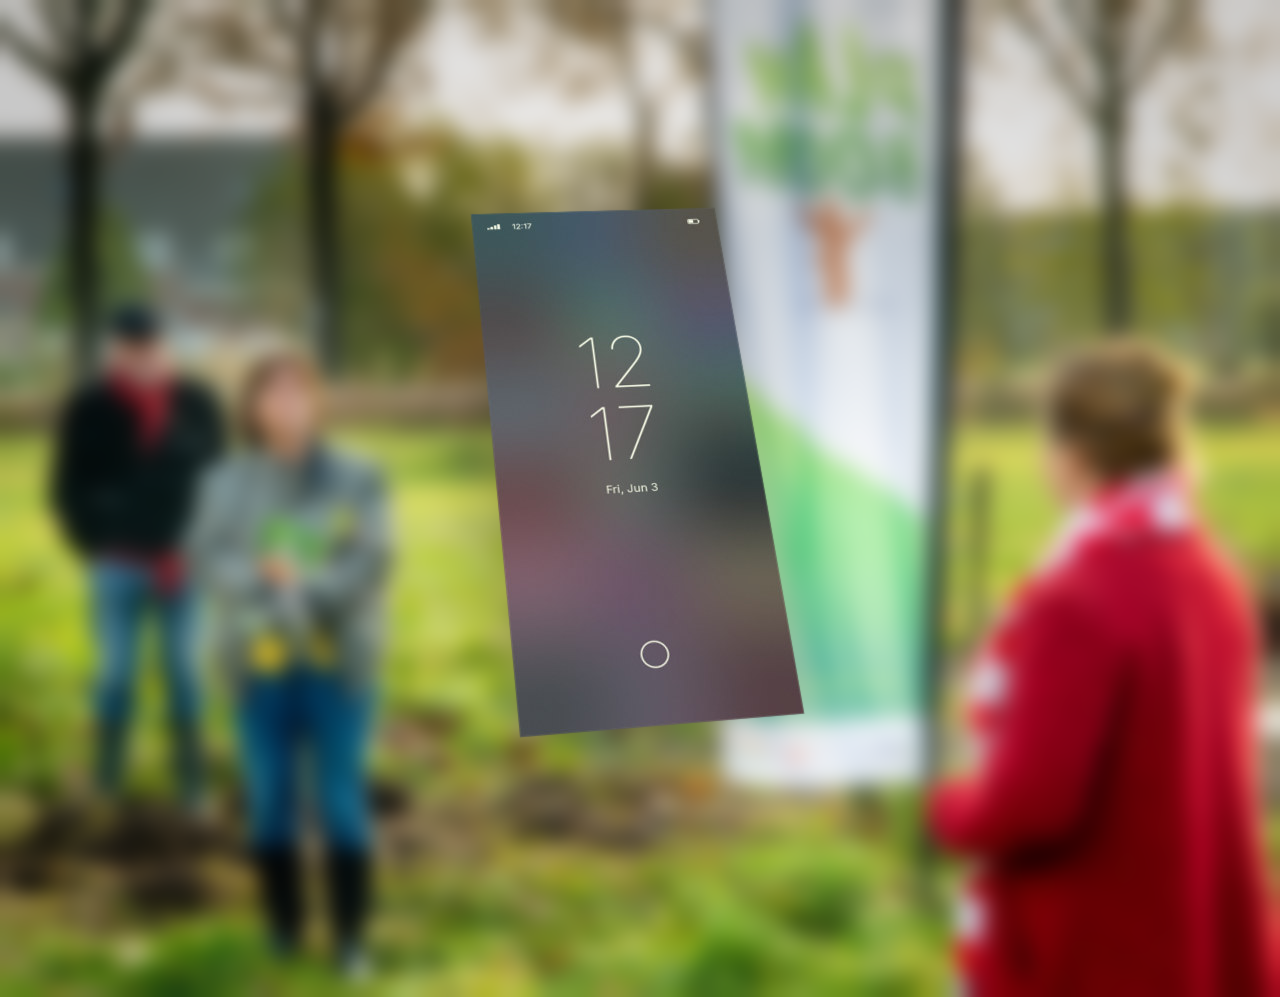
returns {"hour": 12, "minute": 17}
